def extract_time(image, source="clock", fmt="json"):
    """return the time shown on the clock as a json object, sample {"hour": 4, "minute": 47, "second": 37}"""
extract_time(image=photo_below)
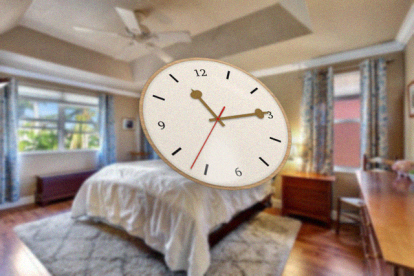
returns {"hour": 11, "minute": 14, "second": 37}
